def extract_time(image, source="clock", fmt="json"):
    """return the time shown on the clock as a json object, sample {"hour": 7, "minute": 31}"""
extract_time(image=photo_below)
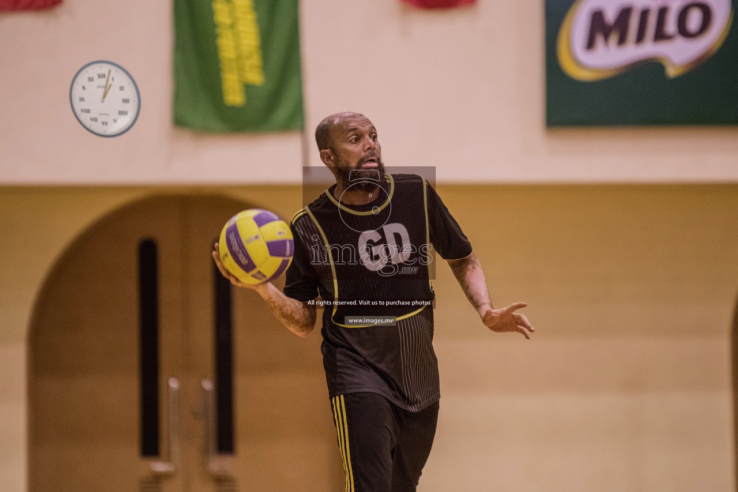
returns {"hour": 1, "minute": 3}
